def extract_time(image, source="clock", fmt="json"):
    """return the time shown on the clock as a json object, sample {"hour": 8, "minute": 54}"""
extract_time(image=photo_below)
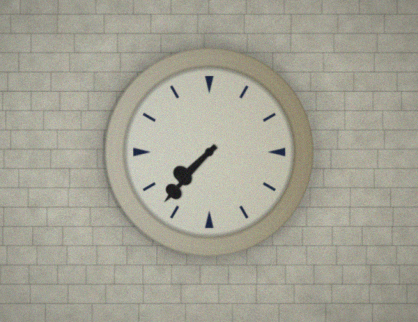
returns {"hour": 7, "minute": 37}
